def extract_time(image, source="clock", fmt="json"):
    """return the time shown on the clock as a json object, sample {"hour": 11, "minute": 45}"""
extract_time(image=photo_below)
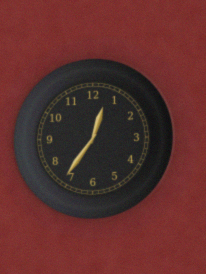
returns {"hour": 12, "minute": 36}
